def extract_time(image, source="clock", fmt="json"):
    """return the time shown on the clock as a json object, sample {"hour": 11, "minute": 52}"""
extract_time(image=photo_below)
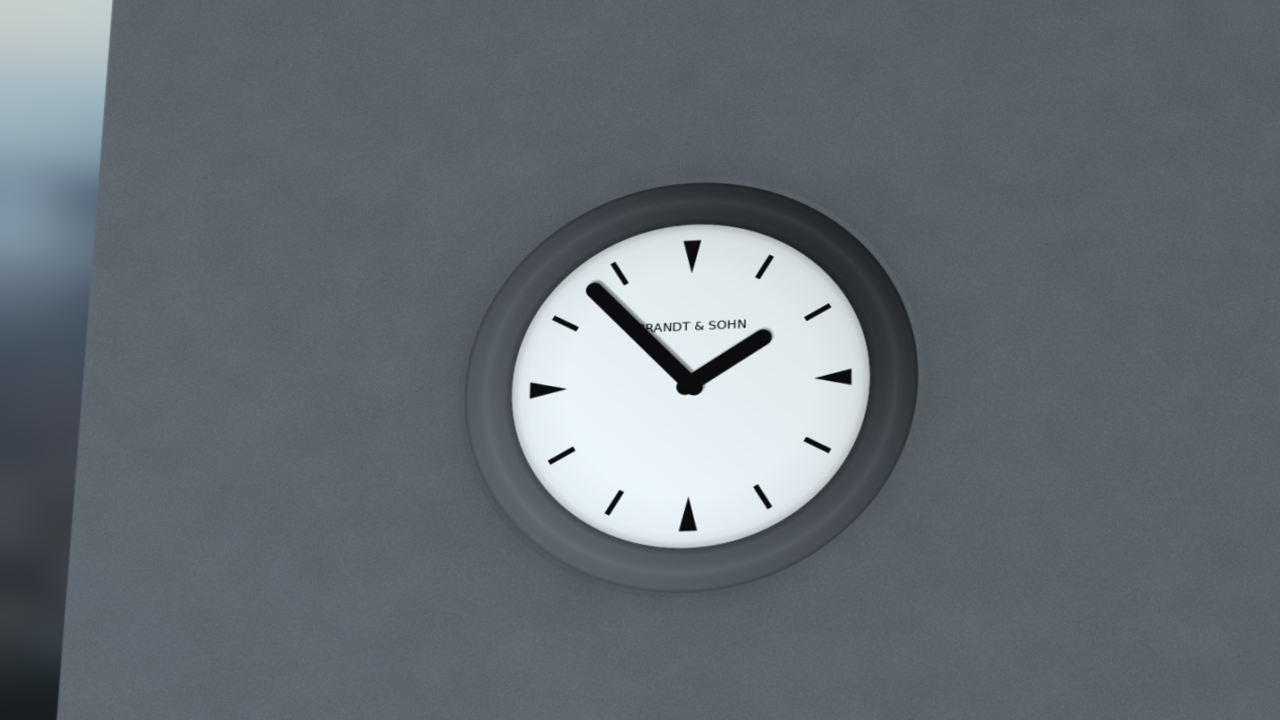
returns {"hour": 1, "minute": 53}
